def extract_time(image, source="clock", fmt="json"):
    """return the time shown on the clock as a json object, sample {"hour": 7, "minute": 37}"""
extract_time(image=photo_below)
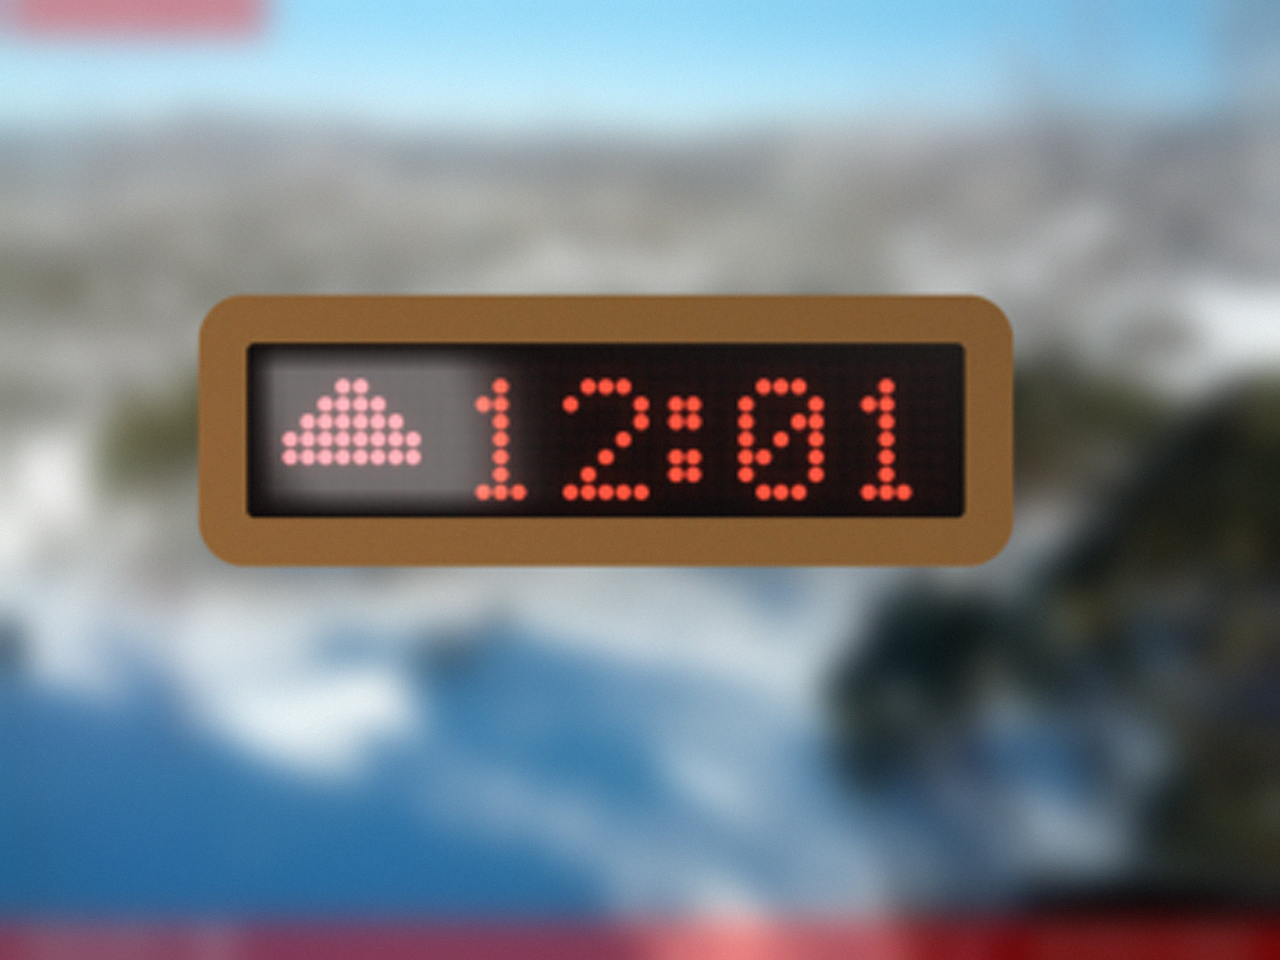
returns {"hour": 12, "minute": 1}
